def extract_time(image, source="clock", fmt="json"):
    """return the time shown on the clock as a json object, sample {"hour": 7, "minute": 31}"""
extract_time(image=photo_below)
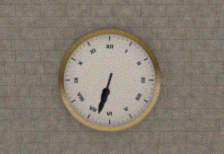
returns {"hour": 6, "minute": 33}
